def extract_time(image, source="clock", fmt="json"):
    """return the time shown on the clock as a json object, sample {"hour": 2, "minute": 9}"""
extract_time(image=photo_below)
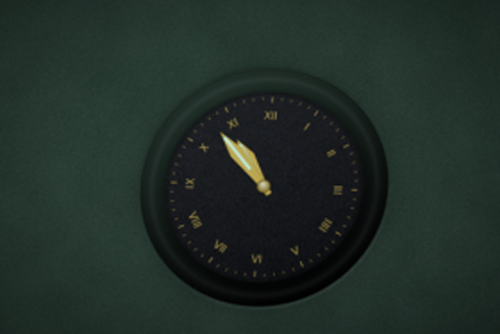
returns {"hour": 10, "minute": 53}
